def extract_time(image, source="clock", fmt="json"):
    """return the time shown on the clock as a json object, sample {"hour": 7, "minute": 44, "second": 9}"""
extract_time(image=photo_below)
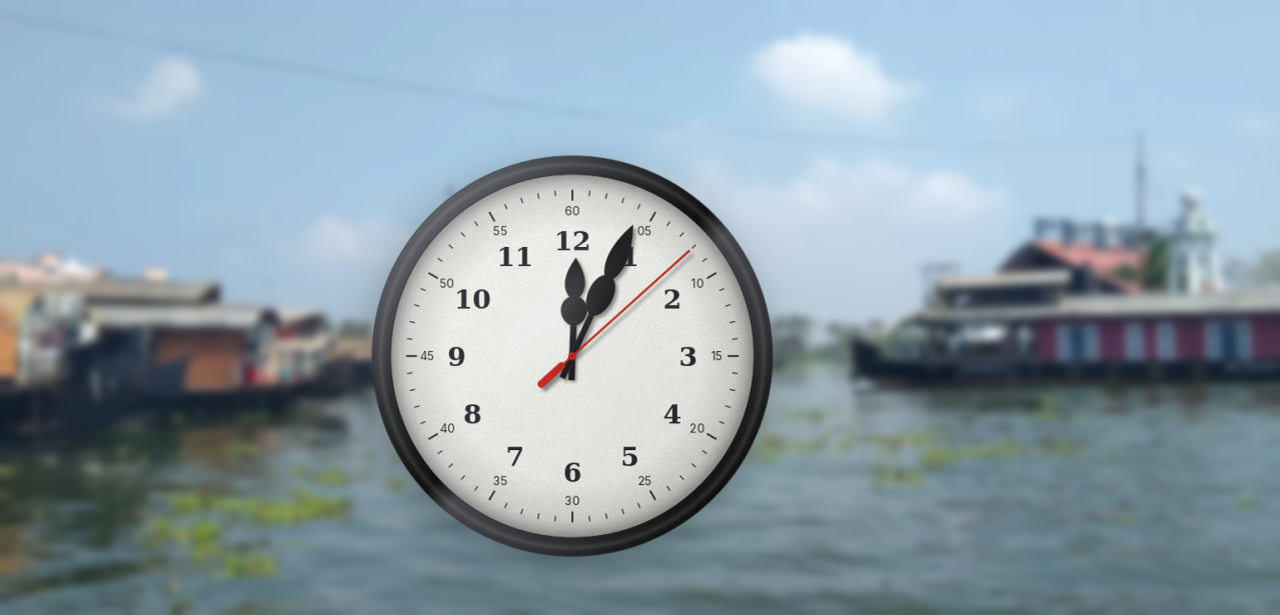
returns {"hour": 12, "minute": 4, "second": 8}
